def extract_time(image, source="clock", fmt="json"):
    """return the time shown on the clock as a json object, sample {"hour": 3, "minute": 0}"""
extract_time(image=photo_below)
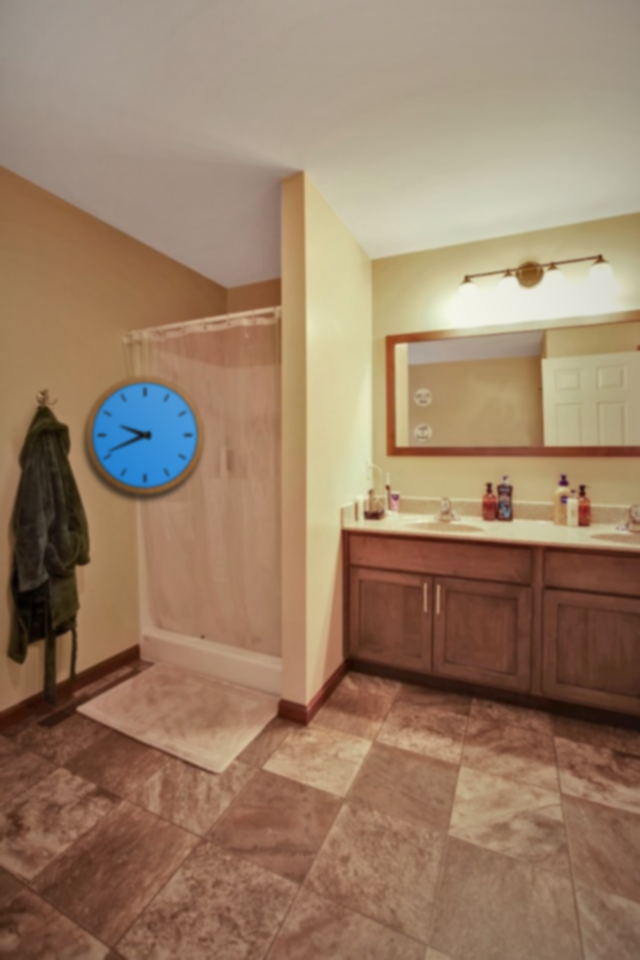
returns {"hour": 9, "minute": 41}
